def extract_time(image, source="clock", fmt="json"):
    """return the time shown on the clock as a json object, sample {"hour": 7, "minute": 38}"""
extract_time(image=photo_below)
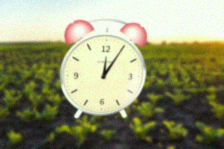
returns {"hour": 12, "minute": 5}
